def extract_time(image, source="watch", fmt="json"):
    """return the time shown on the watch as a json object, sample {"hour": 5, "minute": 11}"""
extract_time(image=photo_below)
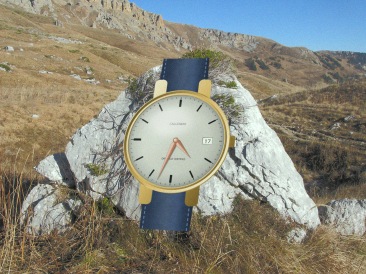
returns {"hour": 4, "minute": 33}
